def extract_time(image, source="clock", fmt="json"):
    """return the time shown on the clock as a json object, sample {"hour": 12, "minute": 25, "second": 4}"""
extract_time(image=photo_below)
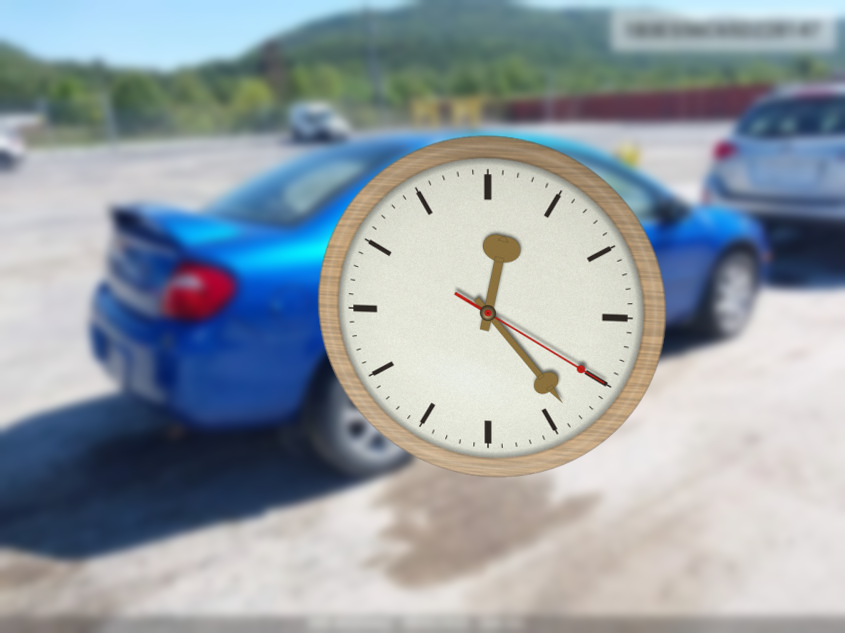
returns {"hour": 12, "minute": 23, "second": 20}
